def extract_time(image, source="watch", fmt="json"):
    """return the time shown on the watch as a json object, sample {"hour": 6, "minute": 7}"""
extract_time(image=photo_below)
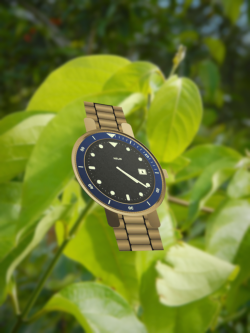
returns {"hour": 4, "minute": 21}
